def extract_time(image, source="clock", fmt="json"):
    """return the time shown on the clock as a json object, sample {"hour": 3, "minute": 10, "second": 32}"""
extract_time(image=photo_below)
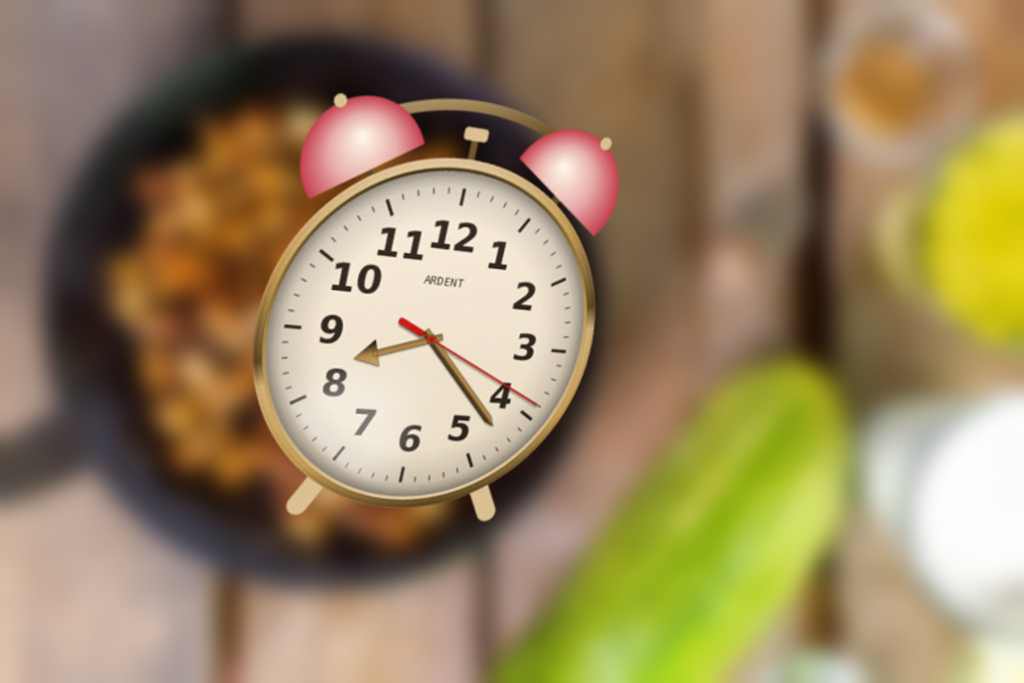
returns {"hour": 8, "minute": 22, "second": 19}
